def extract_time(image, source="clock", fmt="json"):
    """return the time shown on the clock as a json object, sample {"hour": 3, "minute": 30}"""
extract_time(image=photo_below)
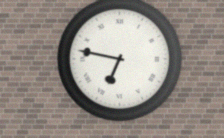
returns {"hour": 6, "minute": 47}
